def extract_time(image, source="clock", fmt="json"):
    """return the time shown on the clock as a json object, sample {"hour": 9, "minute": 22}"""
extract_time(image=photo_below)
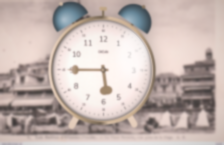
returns {"hour": 5, "minute": 45}
